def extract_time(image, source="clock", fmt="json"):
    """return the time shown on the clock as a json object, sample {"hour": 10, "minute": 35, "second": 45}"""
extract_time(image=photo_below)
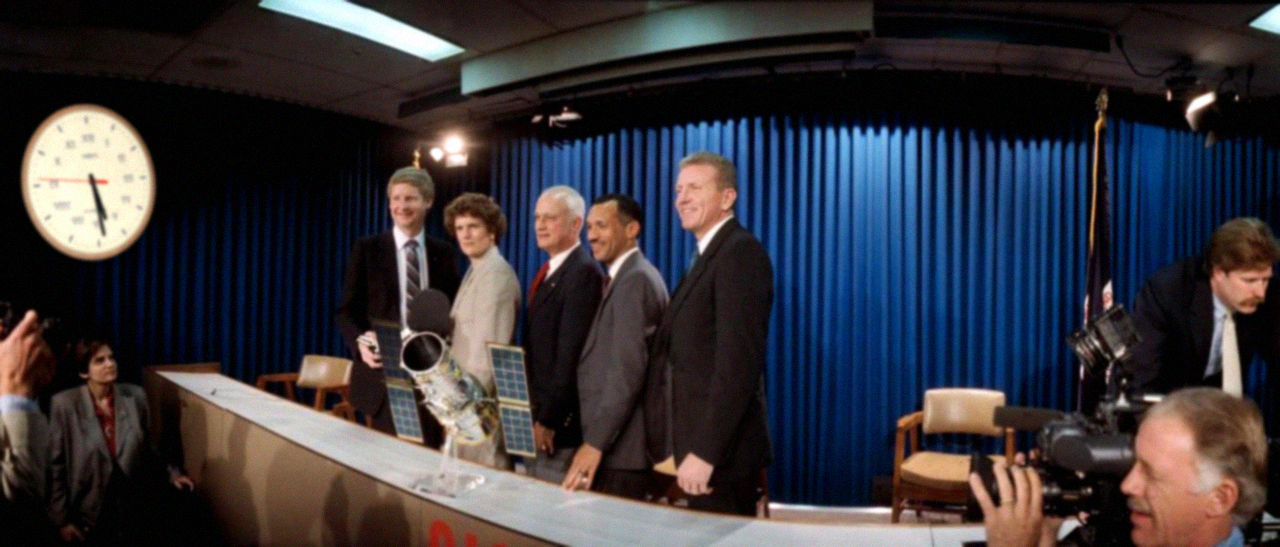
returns {"hour": 5, "minute": 28, "second": 46}
